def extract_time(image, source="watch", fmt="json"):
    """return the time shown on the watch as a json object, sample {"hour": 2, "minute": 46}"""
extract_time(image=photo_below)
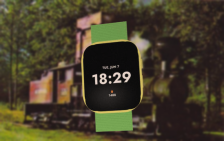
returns {"hour": 18, "minute": 29}
